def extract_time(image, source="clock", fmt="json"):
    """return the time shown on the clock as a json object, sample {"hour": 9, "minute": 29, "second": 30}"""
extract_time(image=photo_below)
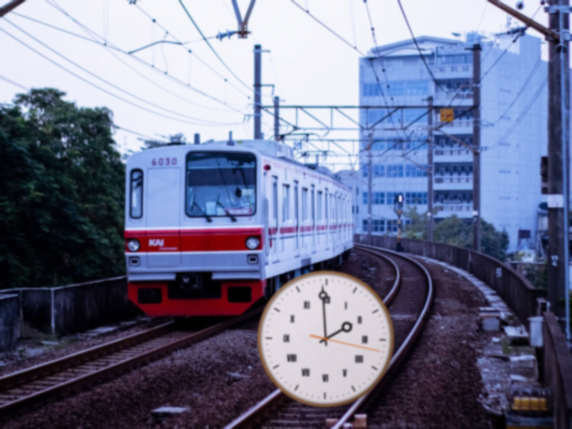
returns {"hour": 1, "minute": 59, "second": 17}
